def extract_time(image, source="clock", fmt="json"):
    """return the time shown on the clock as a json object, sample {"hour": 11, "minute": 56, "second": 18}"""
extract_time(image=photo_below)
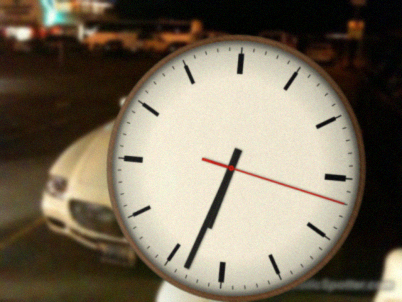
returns {"hour": 6, "minute": 33, "second": 17}
